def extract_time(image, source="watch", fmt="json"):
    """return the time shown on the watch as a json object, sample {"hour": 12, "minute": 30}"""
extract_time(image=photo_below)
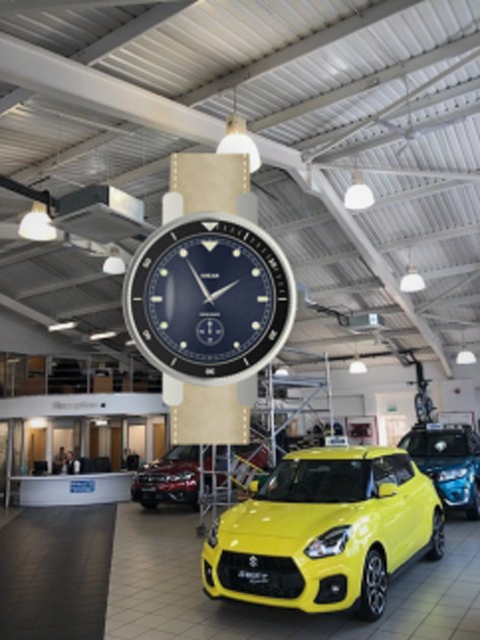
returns {"hour": 1, "minute": 55}
